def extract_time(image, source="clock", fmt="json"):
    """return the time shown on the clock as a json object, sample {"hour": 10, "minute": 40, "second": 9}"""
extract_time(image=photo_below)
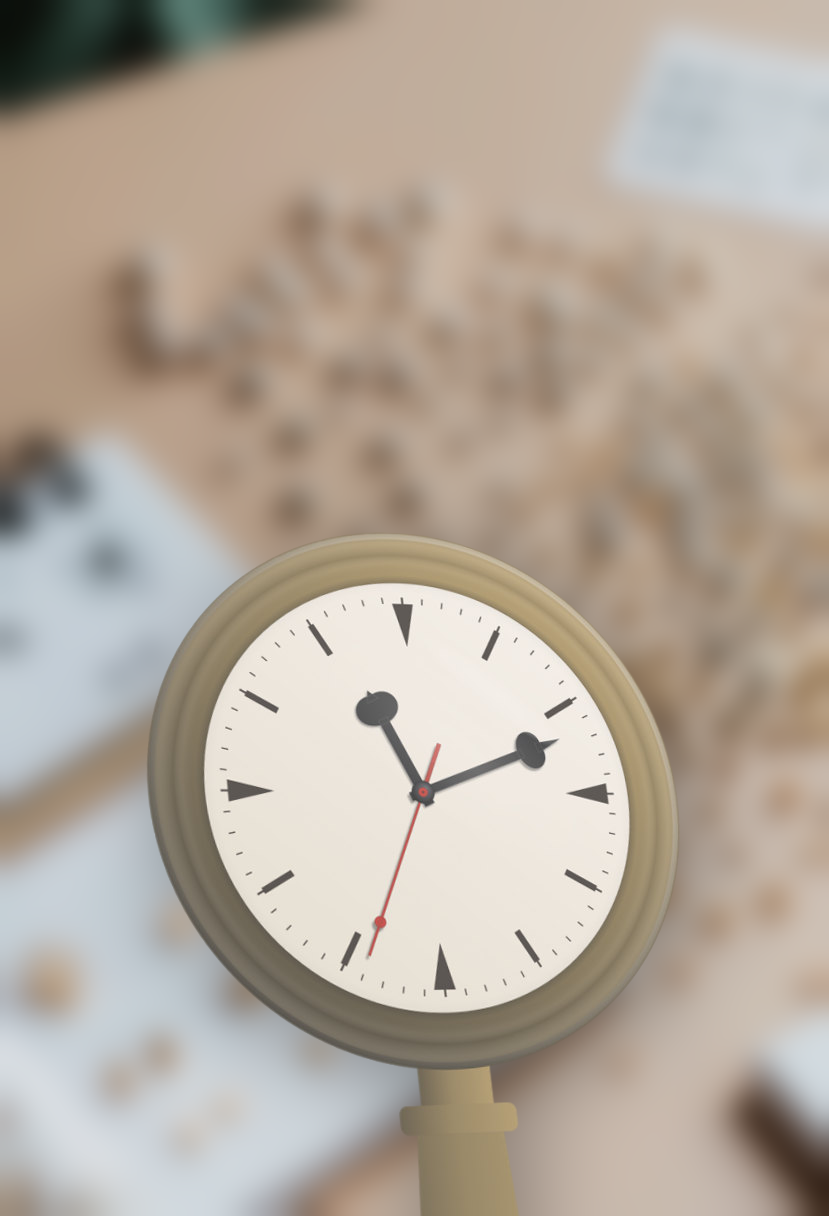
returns {"hour": 11, "minute": 11, "second": 34}
